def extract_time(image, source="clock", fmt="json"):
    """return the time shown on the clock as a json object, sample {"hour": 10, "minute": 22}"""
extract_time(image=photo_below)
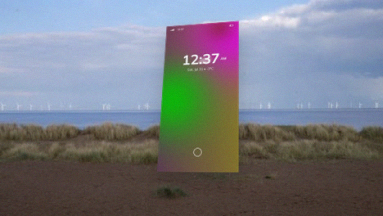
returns {"hour": 12, "minute": 37}
